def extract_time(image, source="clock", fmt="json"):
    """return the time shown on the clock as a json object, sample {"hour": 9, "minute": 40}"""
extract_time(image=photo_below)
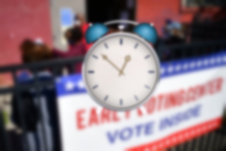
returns {"hour": 12, "minute": 52}
